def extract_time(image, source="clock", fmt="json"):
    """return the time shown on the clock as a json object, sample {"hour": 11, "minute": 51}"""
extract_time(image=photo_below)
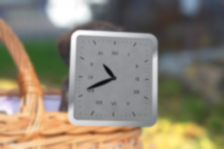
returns {"hour": 10, "minute": 41}
